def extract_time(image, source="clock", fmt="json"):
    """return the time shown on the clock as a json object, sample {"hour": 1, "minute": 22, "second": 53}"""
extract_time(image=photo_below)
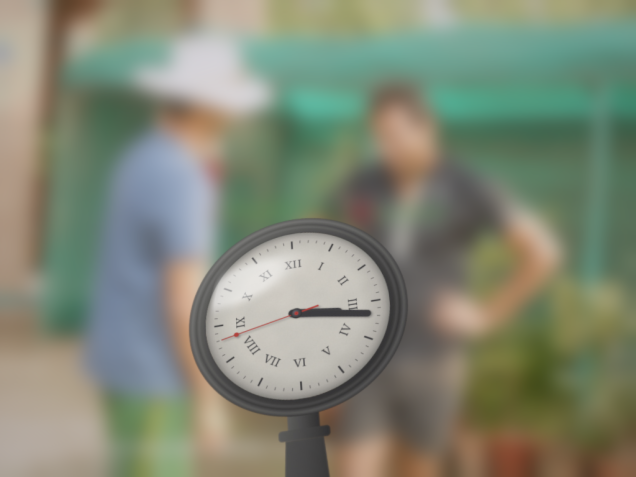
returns {"hour": 3, "minute": 16, "second": 43}
